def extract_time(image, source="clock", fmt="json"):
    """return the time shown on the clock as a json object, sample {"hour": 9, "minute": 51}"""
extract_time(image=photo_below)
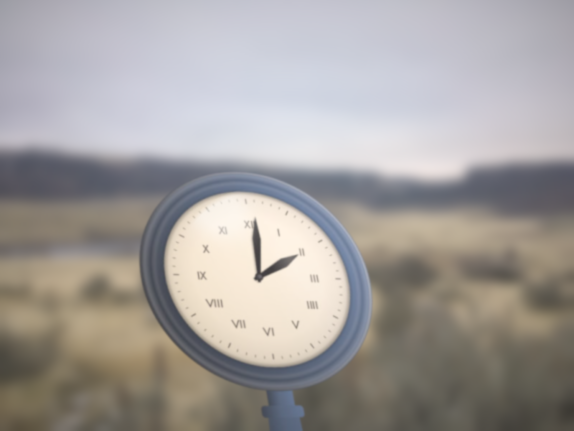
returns {"hour": 2, "minute": 1}
